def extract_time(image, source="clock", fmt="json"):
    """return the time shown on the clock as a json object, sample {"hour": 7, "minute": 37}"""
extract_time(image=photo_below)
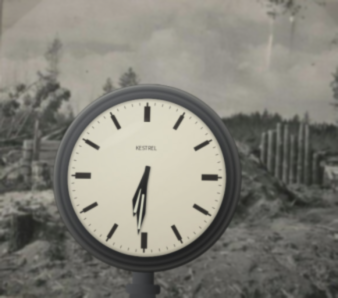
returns {"hour": 6, "minute": 31}
